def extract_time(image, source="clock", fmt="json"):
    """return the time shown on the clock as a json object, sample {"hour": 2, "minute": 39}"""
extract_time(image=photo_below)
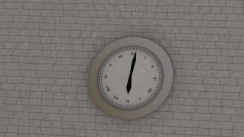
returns {"hour": 6, "minute": 1}
